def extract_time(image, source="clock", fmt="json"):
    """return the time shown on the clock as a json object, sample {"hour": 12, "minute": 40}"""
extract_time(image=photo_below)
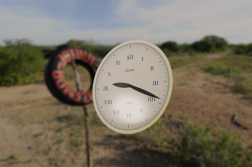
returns {"hour": 9, "minute": 19}
